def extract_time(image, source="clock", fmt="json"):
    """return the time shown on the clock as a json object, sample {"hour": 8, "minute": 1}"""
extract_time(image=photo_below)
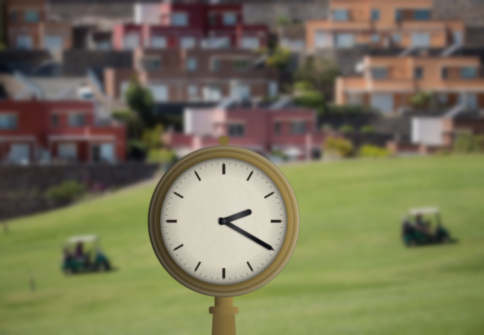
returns {"hour": 2, "minute": 20}
